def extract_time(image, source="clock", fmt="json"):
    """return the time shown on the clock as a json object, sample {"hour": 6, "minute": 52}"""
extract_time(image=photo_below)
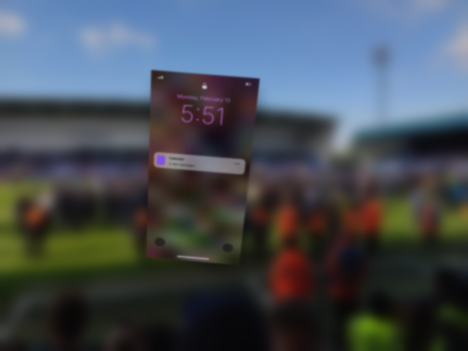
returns {"hour": 5, "minute": 51}
